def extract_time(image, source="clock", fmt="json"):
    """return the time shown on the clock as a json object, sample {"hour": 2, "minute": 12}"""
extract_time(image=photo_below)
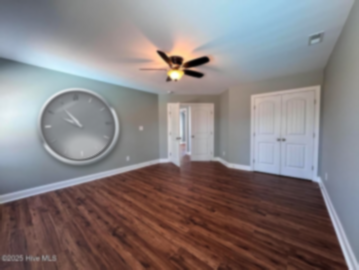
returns {"hour": 9, "minute": 54}
